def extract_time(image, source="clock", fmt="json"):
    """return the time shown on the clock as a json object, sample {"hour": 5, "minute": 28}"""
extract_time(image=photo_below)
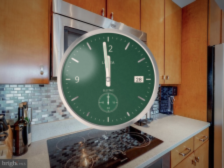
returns {"hour": 11, "minute": 59}
